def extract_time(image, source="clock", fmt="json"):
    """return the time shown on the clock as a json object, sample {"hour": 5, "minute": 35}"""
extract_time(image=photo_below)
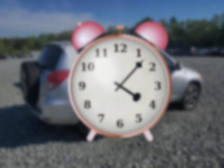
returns {"hour": 4, "minute": 7}
